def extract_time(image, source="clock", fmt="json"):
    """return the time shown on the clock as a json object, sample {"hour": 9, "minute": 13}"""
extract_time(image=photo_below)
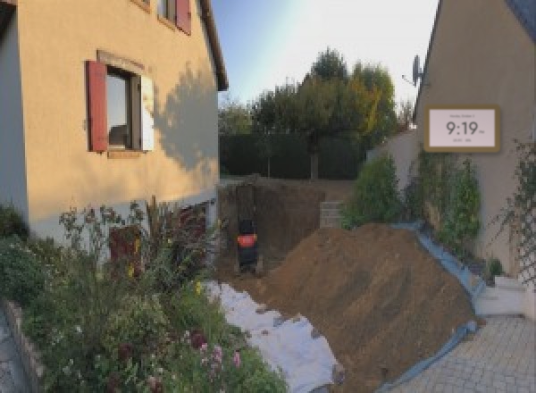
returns {"hour": 9, "minute": 19}
